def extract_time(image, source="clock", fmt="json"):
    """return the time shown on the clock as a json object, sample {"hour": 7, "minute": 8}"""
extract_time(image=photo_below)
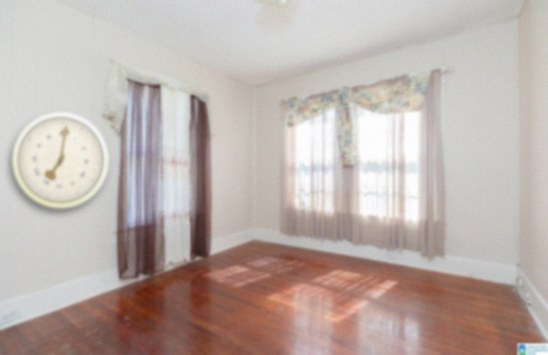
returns {"hour": 7, "minute": 1}
